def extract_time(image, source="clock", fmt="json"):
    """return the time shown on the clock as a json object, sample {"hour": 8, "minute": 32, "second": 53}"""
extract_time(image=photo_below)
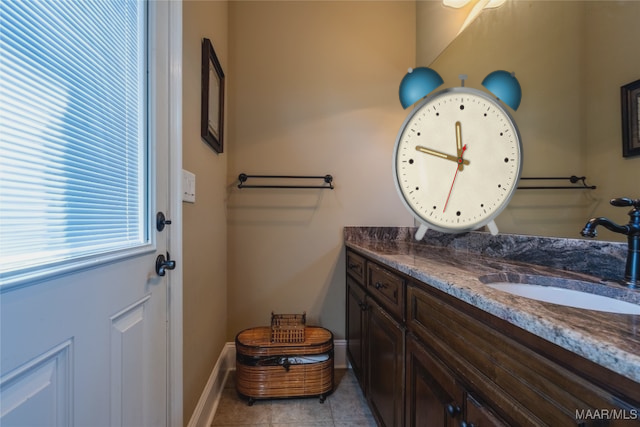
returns {"hour": 11, "minute": 47, "second": 33}
